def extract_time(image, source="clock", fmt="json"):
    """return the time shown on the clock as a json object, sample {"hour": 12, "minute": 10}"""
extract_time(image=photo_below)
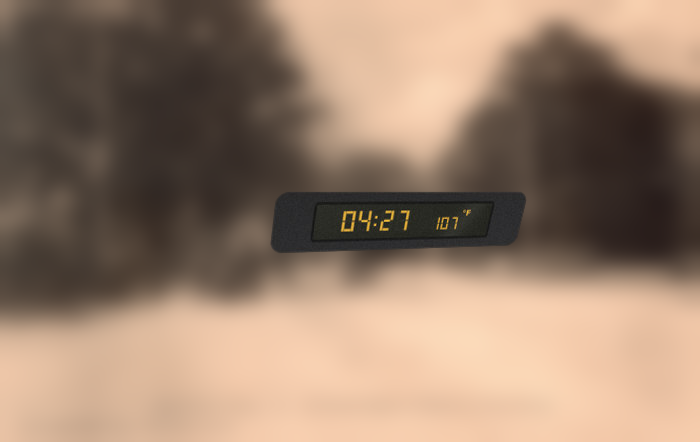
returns {"hour": 4, "minute": 27}
